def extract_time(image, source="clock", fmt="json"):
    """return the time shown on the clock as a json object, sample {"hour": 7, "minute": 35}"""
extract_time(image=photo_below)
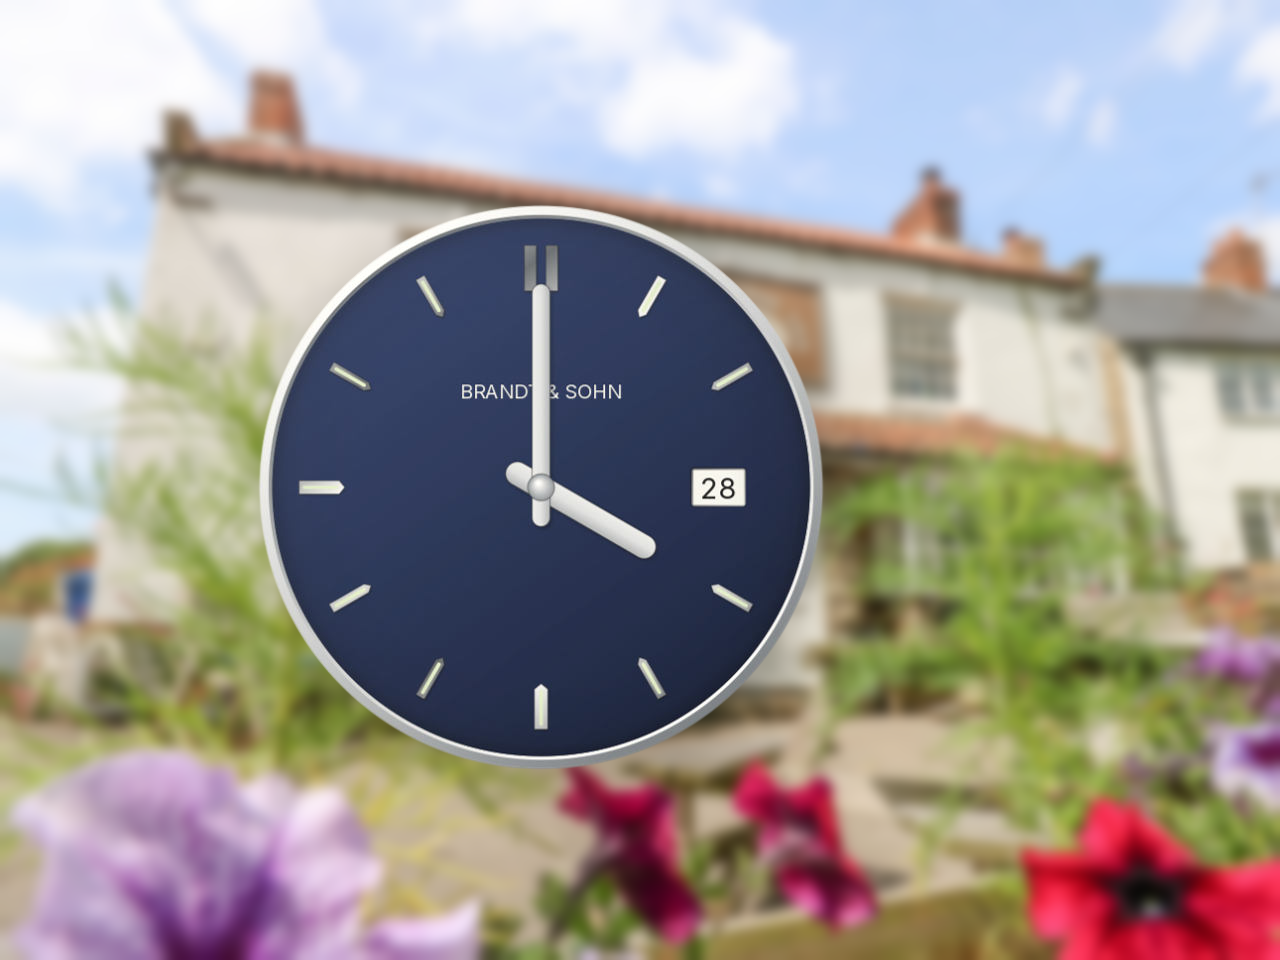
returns {"hour": 4, "minute": 0}
